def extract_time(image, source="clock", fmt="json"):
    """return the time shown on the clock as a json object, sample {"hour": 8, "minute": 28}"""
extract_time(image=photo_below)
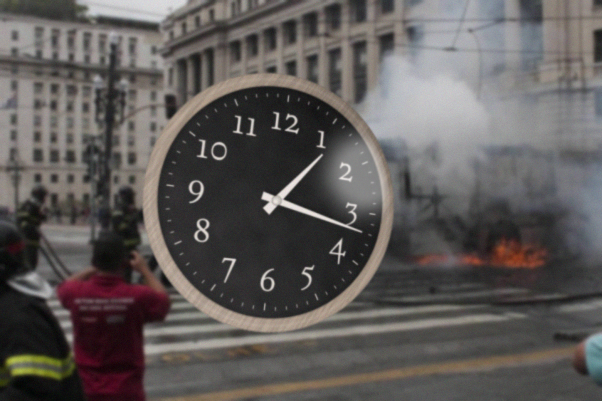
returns {"hour": 1, "minute": 17}
